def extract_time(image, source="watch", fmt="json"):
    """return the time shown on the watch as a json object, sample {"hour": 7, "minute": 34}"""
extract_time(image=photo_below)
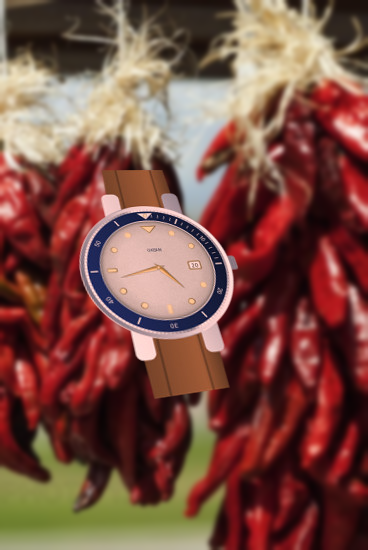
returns {"hour": 4, "minute": 43}
